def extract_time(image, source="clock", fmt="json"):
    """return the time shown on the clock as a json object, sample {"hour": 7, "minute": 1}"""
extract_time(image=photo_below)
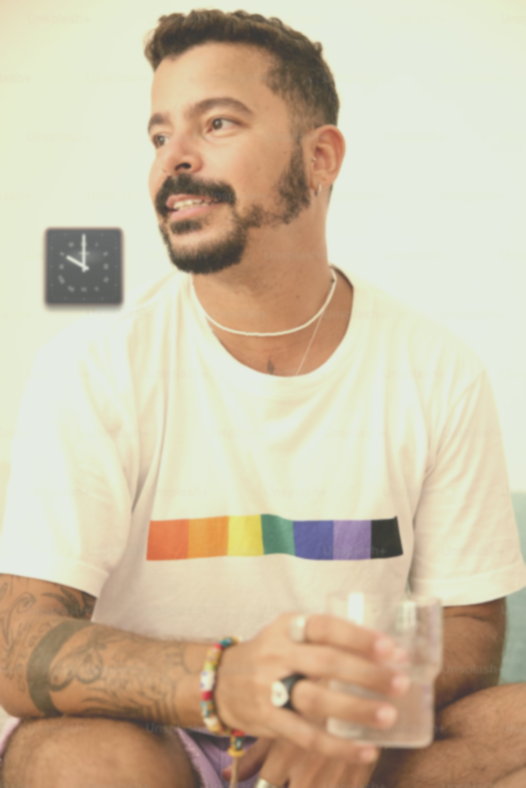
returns {"hour": 10, "minute": 0}
